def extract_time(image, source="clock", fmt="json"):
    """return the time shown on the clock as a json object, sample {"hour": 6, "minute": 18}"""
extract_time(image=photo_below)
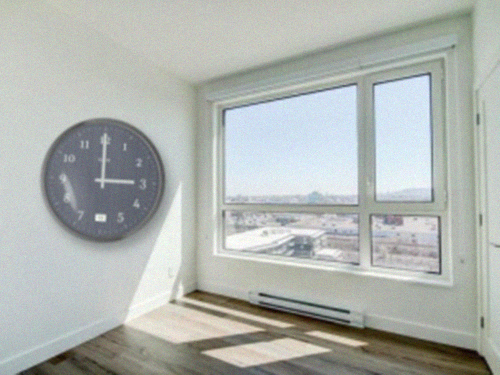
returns {"hour": 3, "minute": 0}
